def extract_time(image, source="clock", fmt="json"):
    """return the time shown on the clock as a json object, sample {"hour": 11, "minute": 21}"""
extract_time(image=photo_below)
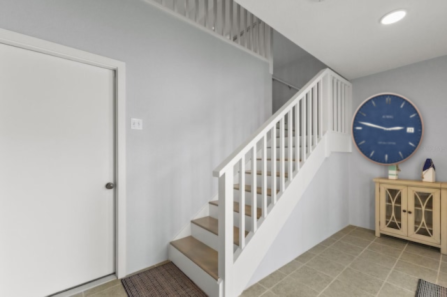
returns {"hour": 2, "minute": 47}
